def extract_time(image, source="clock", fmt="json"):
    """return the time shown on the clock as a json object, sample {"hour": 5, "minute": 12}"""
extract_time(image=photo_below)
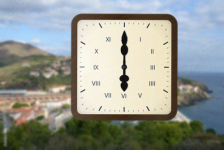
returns {"hour": 6, "minute": 0}
